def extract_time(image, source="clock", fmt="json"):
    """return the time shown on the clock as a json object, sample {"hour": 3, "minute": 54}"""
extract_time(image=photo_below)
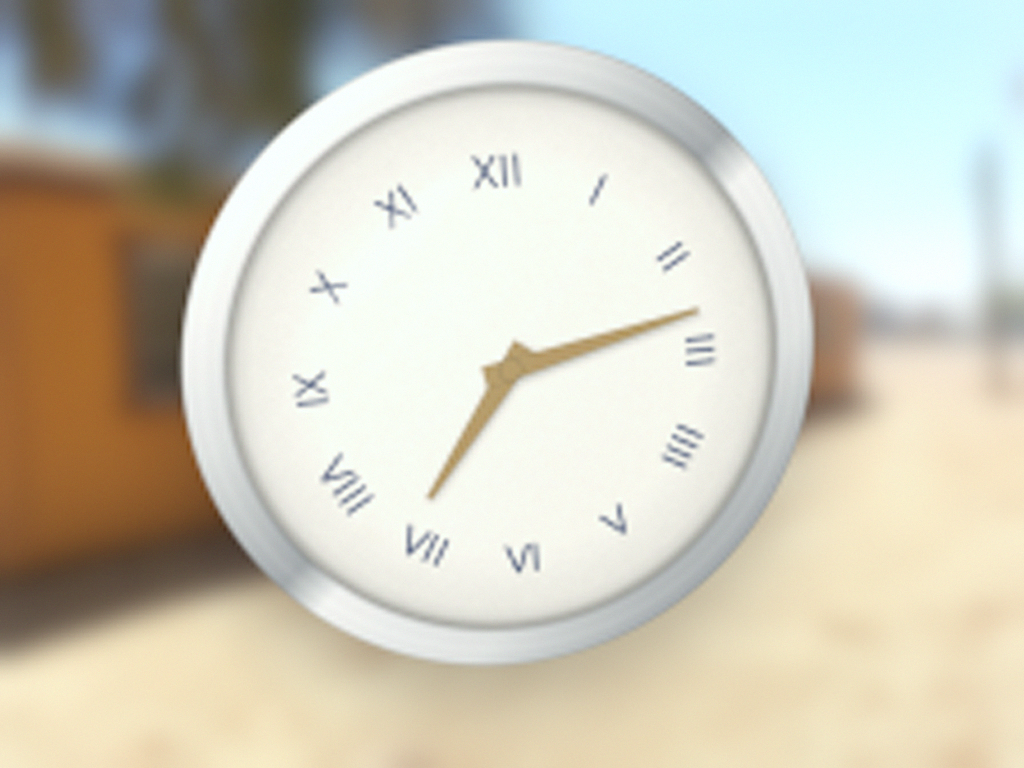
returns {"hour": 7, "minute": 13}
